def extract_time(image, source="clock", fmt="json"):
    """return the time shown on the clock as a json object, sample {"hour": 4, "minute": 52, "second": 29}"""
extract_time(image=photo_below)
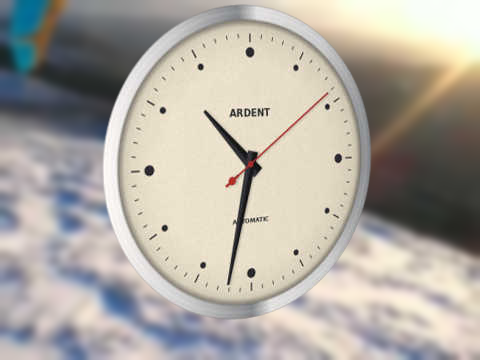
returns {"hour": 10, "minute": 32, "second": 9}
